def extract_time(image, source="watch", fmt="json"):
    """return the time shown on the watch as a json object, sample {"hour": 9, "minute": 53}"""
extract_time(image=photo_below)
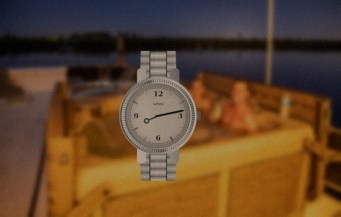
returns {"hour": 8, "minute": 13}
